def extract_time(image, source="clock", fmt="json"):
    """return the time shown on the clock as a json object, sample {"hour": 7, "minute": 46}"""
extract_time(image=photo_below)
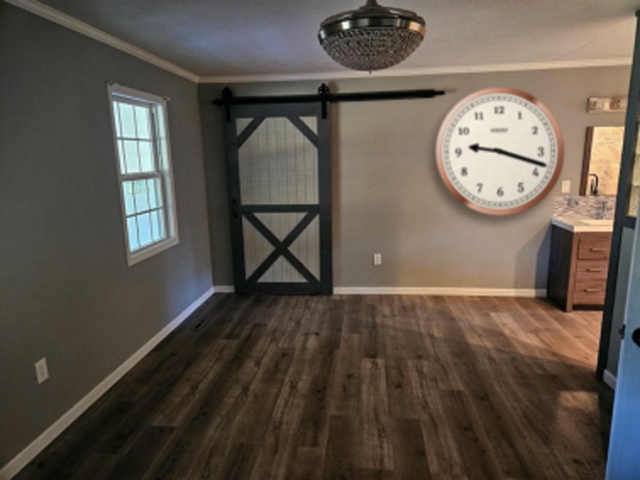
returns {"hour": 9, "minute": 18}
